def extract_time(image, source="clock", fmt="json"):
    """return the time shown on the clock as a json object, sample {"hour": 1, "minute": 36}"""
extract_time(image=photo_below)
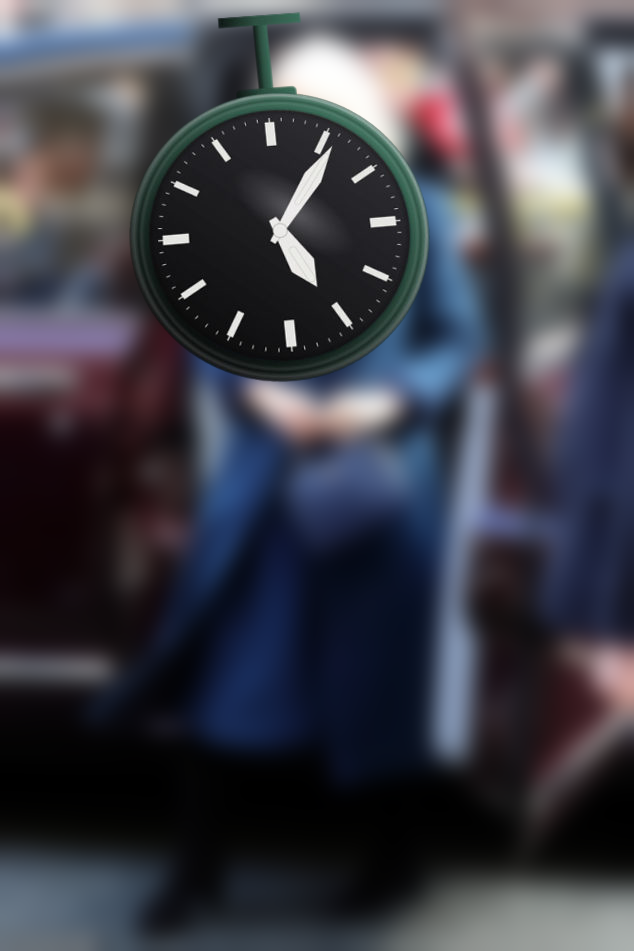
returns {"hour": 5, "minute": 6}
